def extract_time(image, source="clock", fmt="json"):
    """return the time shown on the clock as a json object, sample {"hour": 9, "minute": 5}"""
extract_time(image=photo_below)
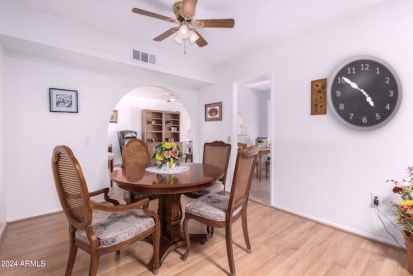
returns {"hour": 4, "minute": 51}
